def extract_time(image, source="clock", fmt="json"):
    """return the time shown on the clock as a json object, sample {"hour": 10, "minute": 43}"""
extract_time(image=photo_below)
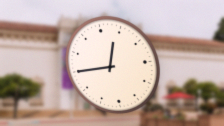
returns {"hour": 12, "minute": 45}
